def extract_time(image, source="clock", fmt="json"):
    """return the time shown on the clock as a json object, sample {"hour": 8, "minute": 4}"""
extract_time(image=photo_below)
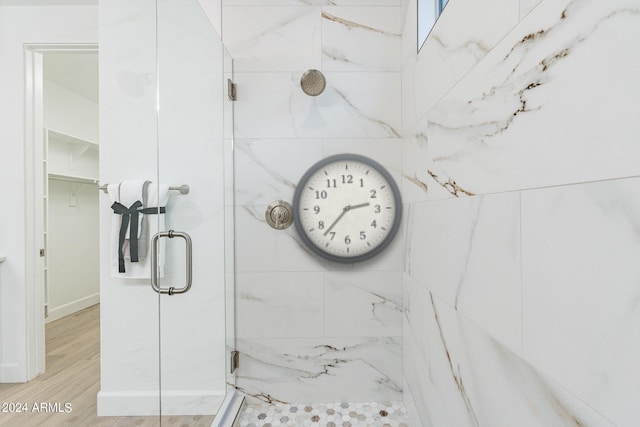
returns {"hour": 2, "minute": 37}
